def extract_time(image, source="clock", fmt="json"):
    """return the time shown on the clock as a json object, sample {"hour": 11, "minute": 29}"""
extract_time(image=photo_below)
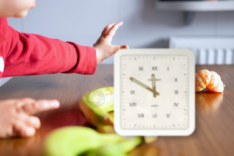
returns {"hour": 11, "minute": 50}
